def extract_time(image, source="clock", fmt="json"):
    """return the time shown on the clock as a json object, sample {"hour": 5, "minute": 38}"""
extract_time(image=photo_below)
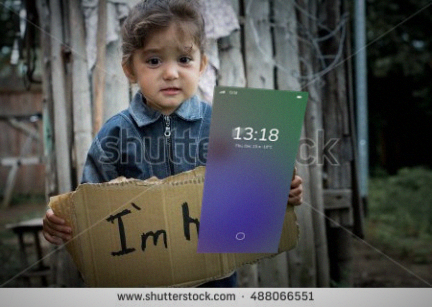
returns {"hour": 13, "minute": 18}
